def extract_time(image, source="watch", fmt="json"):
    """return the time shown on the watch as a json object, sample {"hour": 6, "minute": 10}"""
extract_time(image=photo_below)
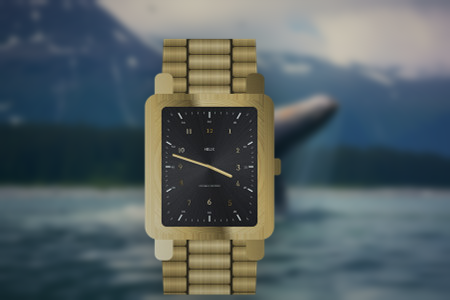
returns {"hour": 3, "minute": 48}
